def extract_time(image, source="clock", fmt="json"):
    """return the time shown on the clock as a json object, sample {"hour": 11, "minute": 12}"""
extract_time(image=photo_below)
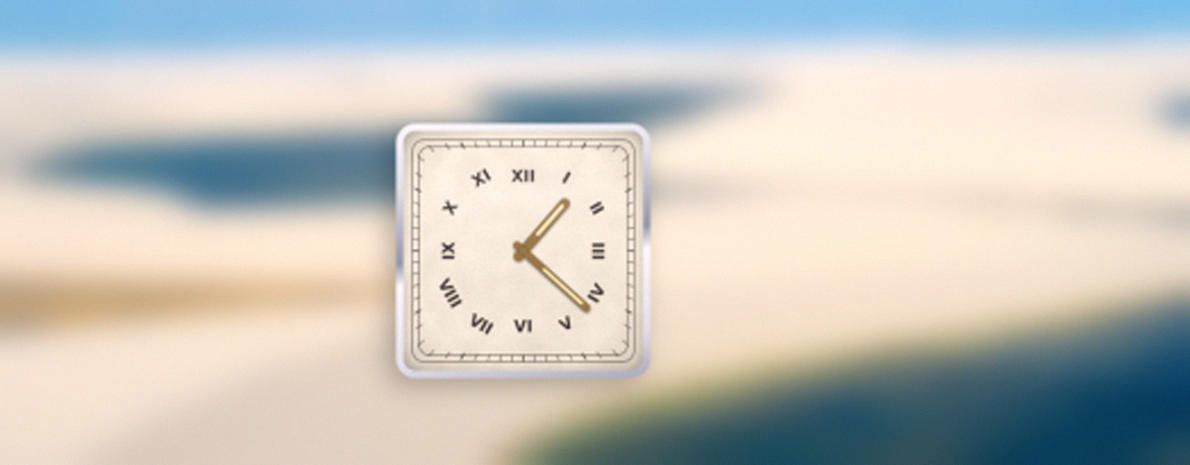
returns {"hour": 1, "minute": 22}
